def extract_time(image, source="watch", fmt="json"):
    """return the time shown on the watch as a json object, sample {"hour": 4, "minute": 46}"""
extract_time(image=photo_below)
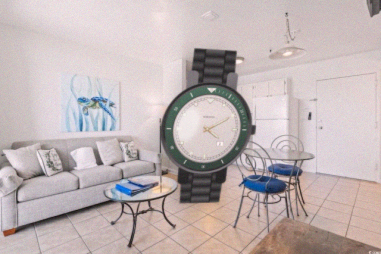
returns {"hour": 4, "minute": 10}
